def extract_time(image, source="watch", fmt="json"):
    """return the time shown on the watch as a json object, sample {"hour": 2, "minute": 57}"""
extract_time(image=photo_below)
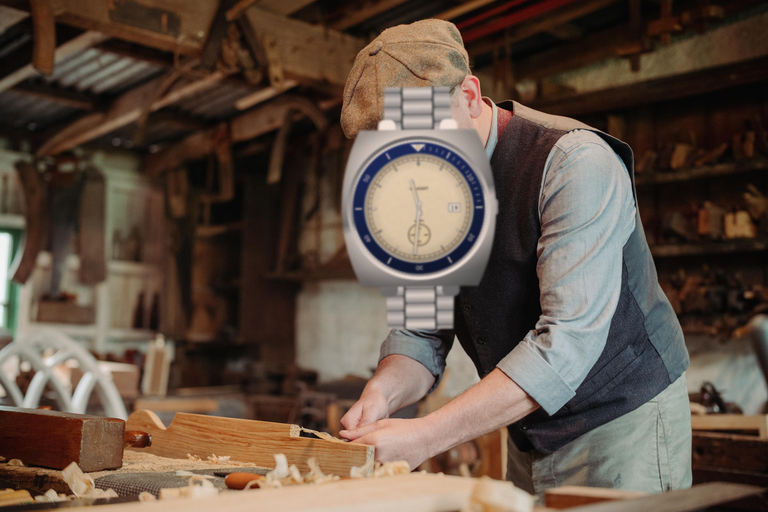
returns {"hour": 11, "minute": 31}
